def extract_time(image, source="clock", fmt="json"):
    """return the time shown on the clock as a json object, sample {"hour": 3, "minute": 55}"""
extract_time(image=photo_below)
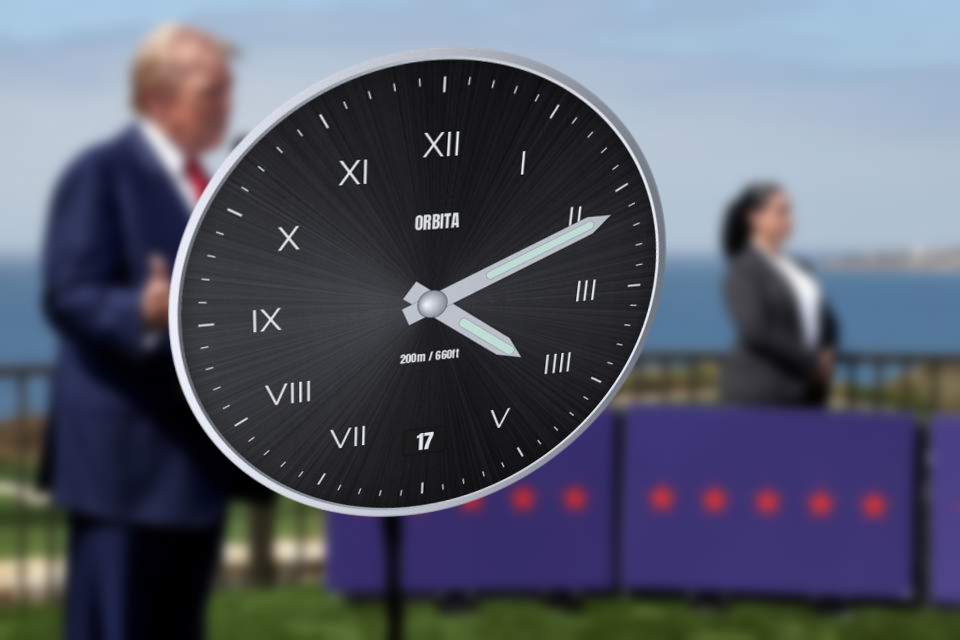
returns {"hour": 4, "minute": 11}
